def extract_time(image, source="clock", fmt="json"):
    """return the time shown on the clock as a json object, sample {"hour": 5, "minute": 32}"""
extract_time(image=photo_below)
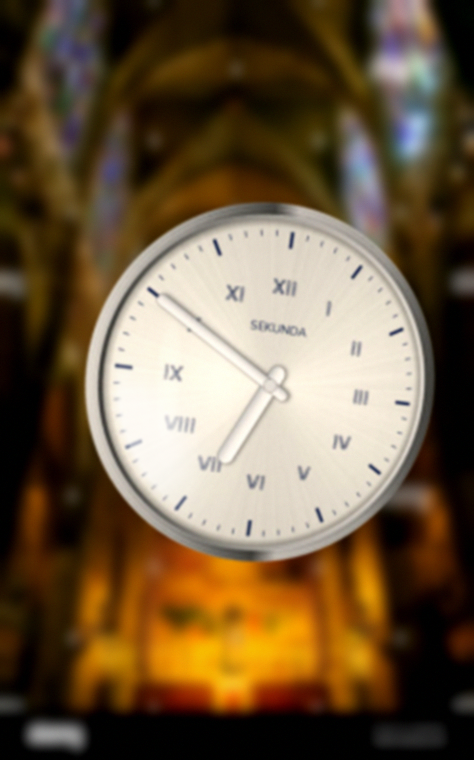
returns {"hour": 6, "minute": 50}
